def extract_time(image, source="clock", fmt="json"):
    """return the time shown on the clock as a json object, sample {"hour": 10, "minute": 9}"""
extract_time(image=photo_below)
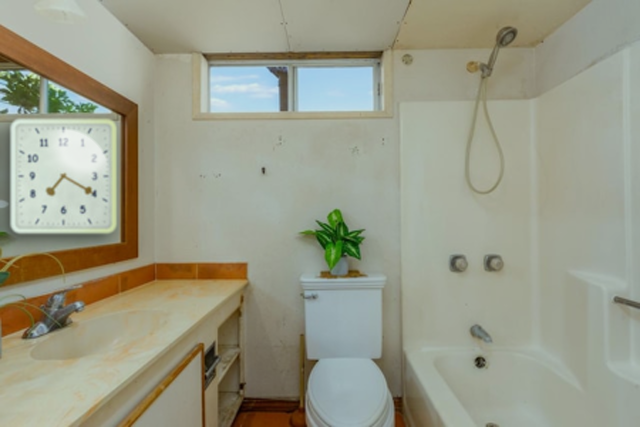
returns {"hour": 7, "minute": 20}
